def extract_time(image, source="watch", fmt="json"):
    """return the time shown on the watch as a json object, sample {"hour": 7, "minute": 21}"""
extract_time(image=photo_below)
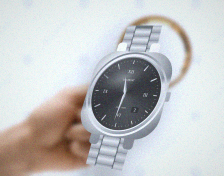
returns {"hour": 11, "minute": 31}
